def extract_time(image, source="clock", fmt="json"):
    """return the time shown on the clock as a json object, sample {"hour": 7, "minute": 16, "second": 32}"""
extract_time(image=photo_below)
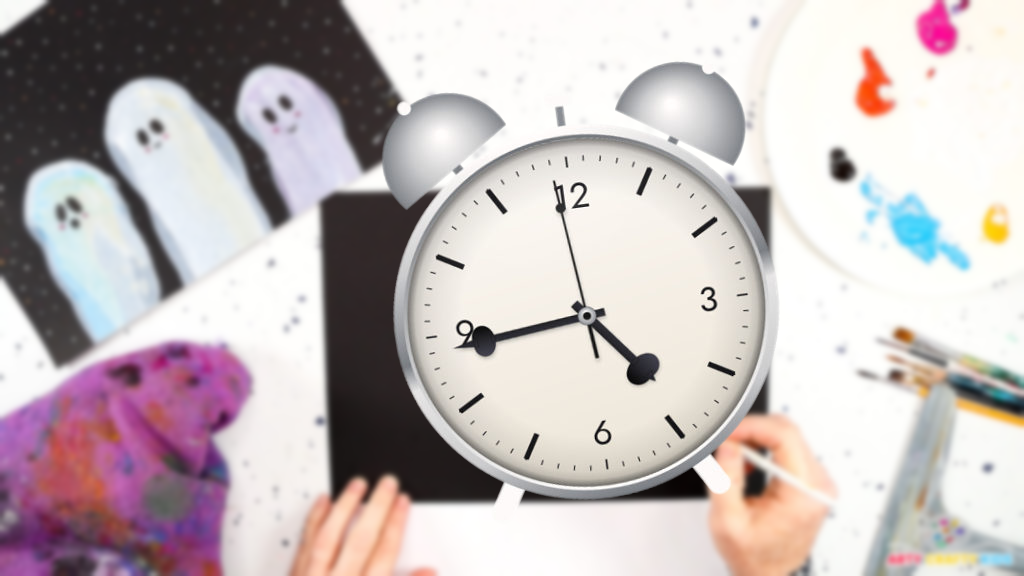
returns {"hour": 4, "minute": 43, "second": 59}
